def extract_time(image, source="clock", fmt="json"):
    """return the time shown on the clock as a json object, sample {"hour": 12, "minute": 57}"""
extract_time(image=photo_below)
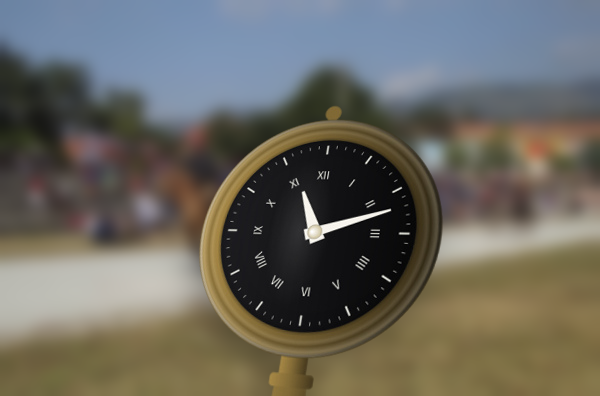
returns {"hour": 11, "minute": 12}
